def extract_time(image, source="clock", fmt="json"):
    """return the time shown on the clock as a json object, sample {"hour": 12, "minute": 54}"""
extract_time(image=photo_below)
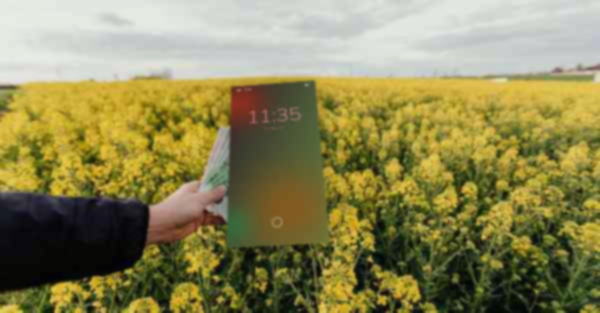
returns {"hour": 11, "minute": 35}
